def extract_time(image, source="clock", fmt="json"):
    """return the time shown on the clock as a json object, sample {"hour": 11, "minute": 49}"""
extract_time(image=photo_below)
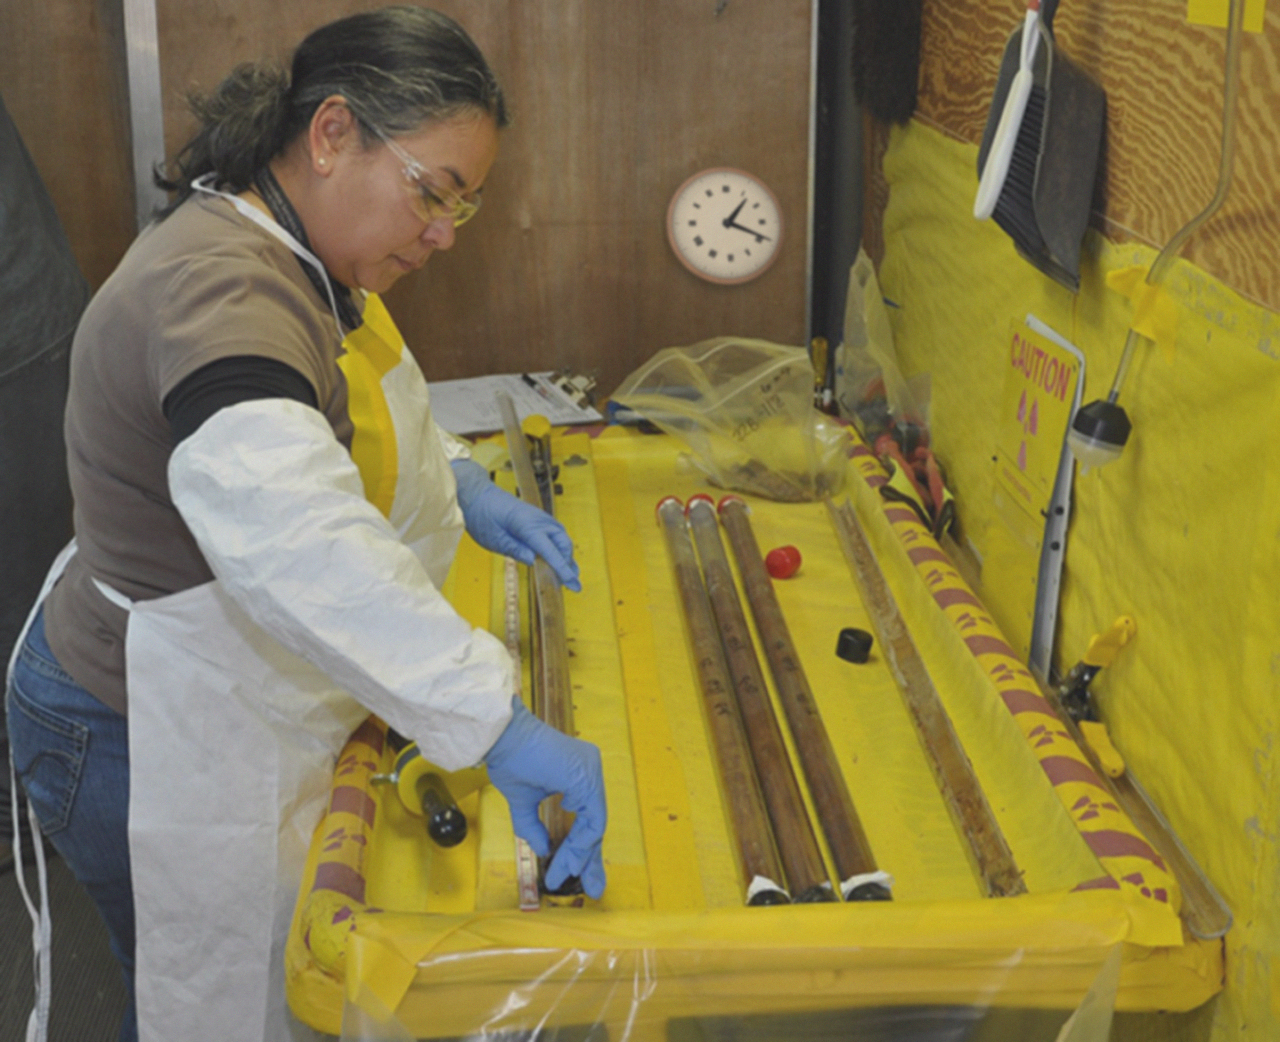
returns {"hour": 1, "minute": 19}
